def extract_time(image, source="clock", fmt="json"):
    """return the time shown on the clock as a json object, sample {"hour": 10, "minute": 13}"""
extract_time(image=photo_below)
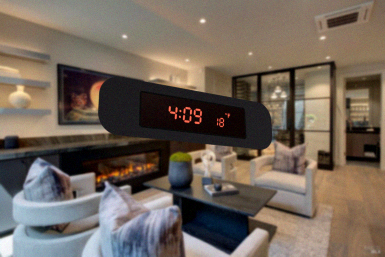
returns {"hour": 4, "minute": 9}
